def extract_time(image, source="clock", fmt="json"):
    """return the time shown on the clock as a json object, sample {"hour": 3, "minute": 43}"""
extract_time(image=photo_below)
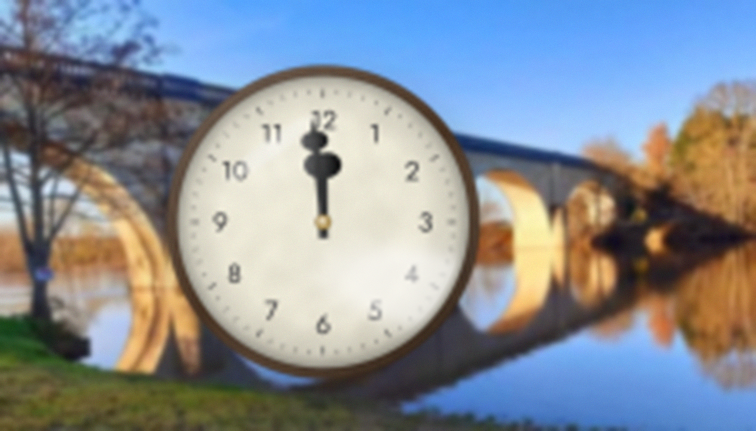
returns {"hour": 11, "minute": 59}
